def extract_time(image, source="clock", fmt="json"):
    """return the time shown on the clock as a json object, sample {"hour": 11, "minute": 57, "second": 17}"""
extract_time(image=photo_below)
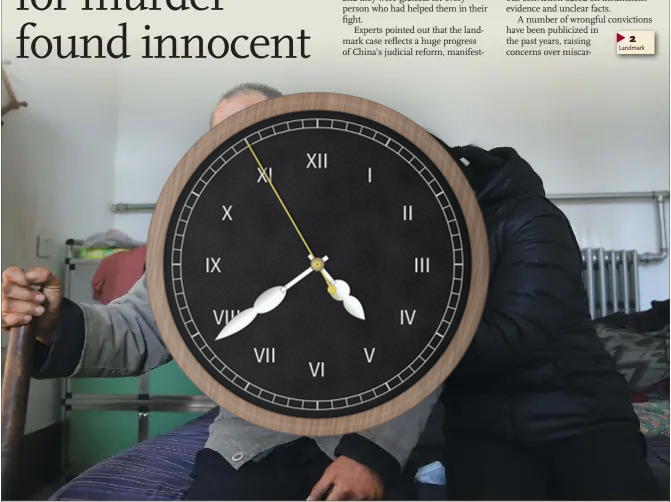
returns {"hour": 4, "minute": 38, "second": 55}
